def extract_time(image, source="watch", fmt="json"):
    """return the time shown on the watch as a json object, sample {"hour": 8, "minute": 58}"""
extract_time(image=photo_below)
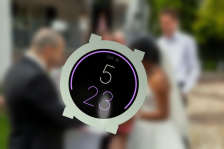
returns {"hour": 5, "minute": 23}
